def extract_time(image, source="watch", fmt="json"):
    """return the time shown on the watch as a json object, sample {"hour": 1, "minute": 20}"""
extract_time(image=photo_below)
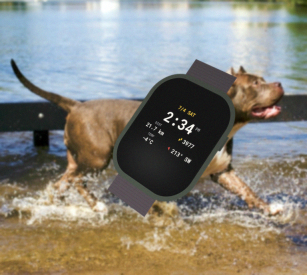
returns {"hour": 2, "minute": 34}
